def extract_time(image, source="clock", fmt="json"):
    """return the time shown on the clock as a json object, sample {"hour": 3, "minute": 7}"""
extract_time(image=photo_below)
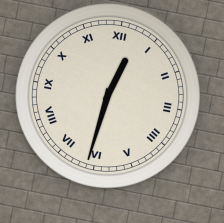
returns {"hour": 12, "minute": 31}
